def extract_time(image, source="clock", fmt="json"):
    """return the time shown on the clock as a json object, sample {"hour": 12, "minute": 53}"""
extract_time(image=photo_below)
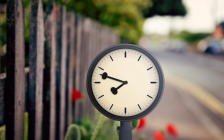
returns {"hour": 7, "minute": 48}
